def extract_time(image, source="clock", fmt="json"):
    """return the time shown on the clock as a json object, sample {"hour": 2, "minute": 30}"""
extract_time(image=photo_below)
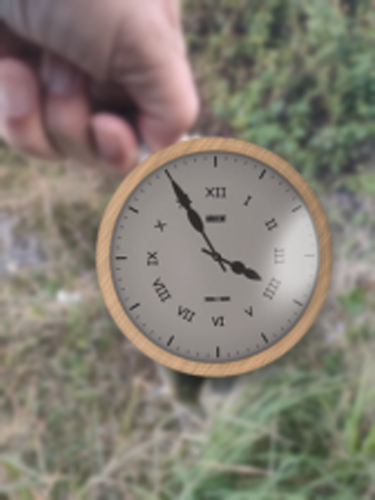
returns {"hour": 3, "minute": 55}
